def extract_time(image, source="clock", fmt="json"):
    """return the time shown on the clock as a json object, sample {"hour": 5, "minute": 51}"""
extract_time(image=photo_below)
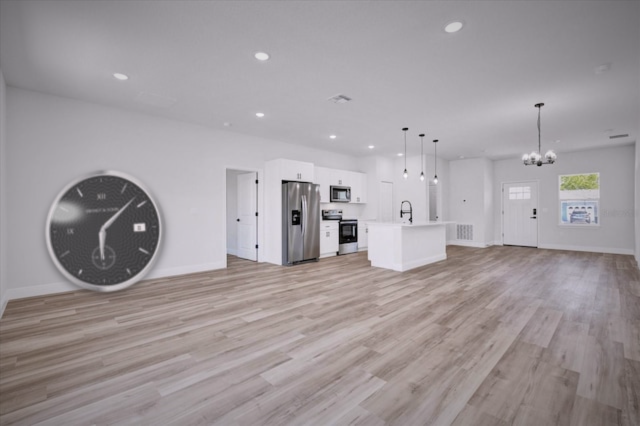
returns {"hour": 6, "minute": 8}
